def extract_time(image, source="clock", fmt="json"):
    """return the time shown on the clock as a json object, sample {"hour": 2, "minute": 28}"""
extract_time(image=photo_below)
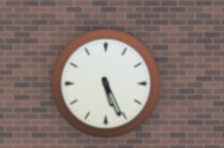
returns {"hour": 5, "minute": 26}
